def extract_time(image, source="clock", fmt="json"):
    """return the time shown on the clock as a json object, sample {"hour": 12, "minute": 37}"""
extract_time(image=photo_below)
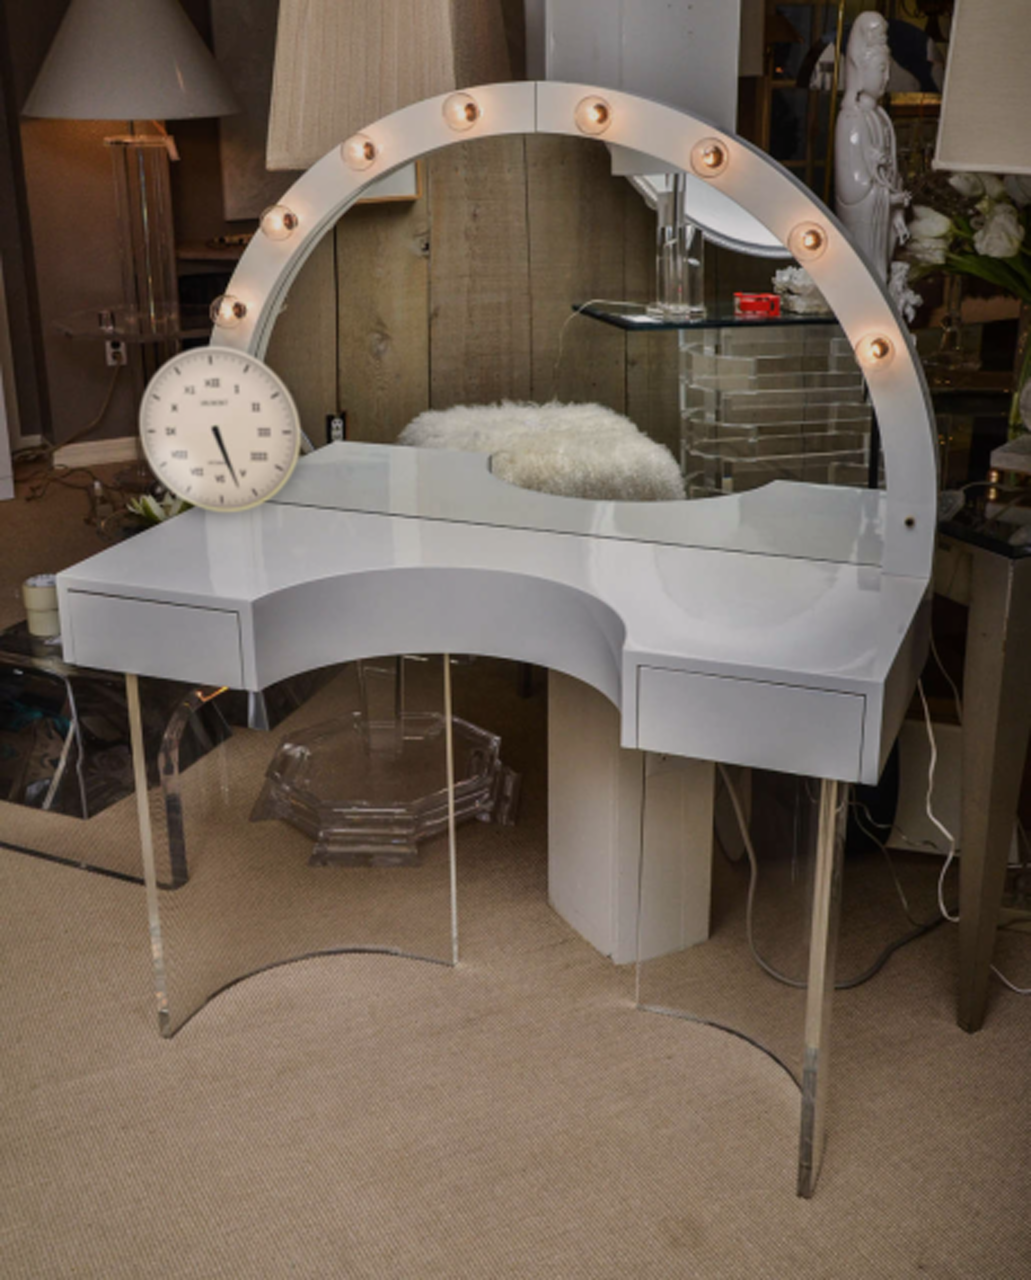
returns {"hour": 5, "minute": 27}
